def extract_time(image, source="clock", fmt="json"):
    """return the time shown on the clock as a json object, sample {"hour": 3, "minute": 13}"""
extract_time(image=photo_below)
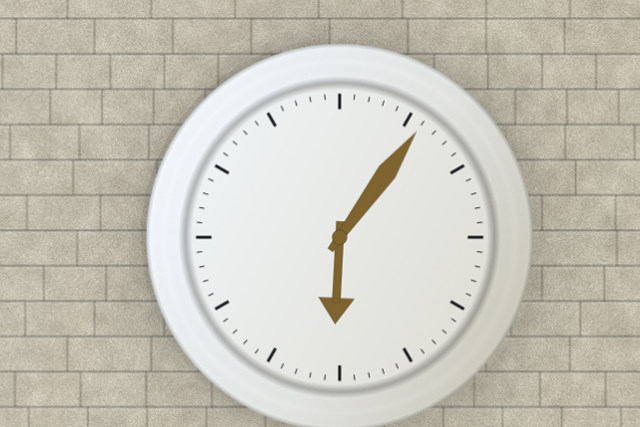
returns {"hour": 6, "minute": 6}
